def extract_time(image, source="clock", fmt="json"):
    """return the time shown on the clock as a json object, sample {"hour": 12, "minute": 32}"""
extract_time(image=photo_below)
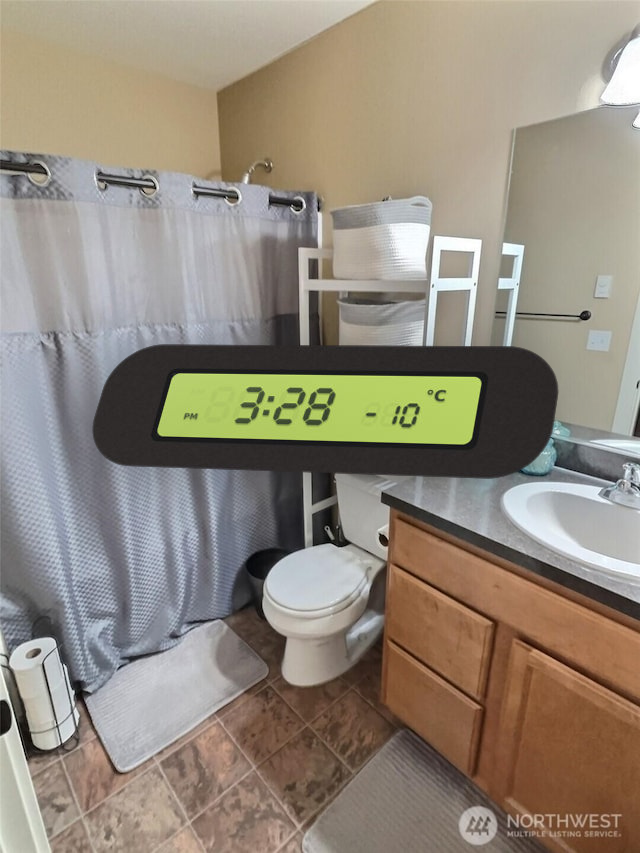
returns {"hour": 3, "minute": 28}
